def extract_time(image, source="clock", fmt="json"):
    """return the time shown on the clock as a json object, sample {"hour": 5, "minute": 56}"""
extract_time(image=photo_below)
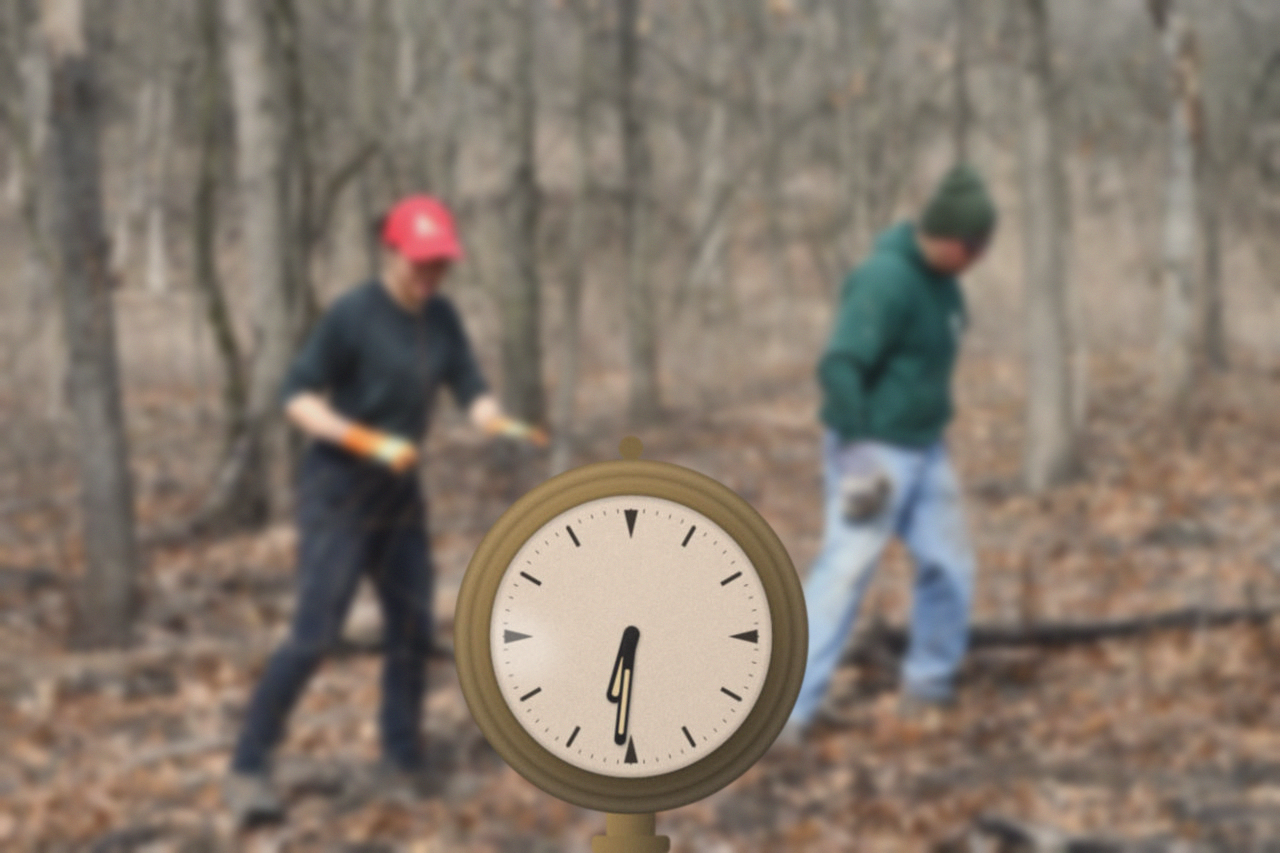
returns {"hour": 6, "minute": 31}
